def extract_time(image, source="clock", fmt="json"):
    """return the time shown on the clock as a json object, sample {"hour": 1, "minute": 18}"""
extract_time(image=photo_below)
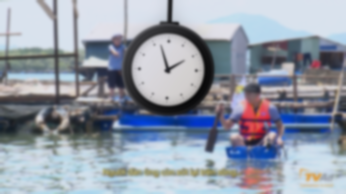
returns {"hour": 1, "minute": 57}
